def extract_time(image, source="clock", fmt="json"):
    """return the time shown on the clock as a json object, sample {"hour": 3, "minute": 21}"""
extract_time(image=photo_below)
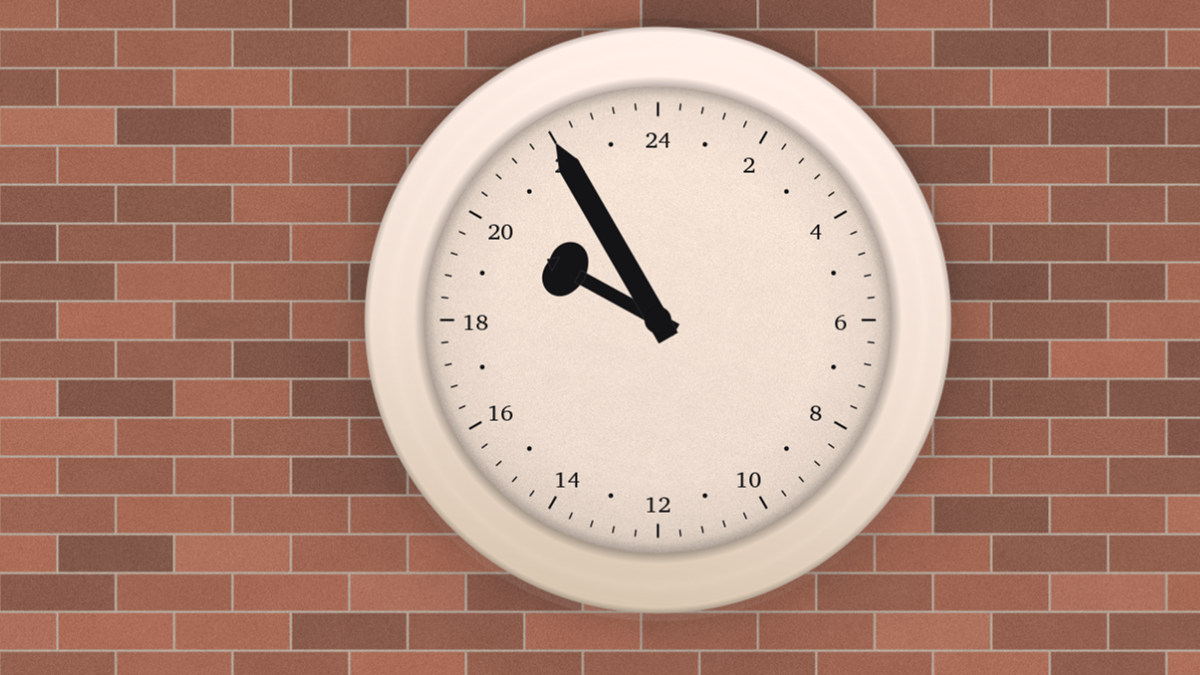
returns {"hour": 19, "minute": 55}
